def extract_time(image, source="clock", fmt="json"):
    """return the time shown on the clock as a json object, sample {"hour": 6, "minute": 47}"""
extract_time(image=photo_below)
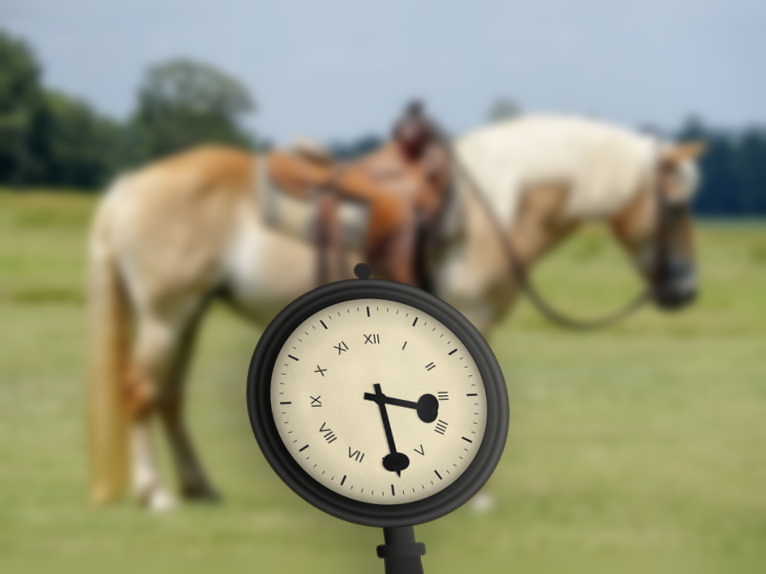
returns {"hour": 3, "minute": 29}
